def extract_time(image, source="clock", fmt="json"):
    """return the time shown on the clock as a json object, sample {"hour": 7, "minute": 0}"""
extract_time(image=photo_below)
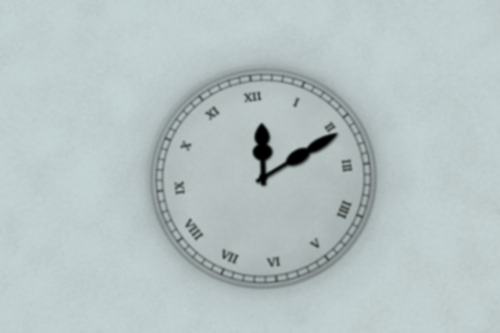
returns {"hour": 12, "minute": 11}
